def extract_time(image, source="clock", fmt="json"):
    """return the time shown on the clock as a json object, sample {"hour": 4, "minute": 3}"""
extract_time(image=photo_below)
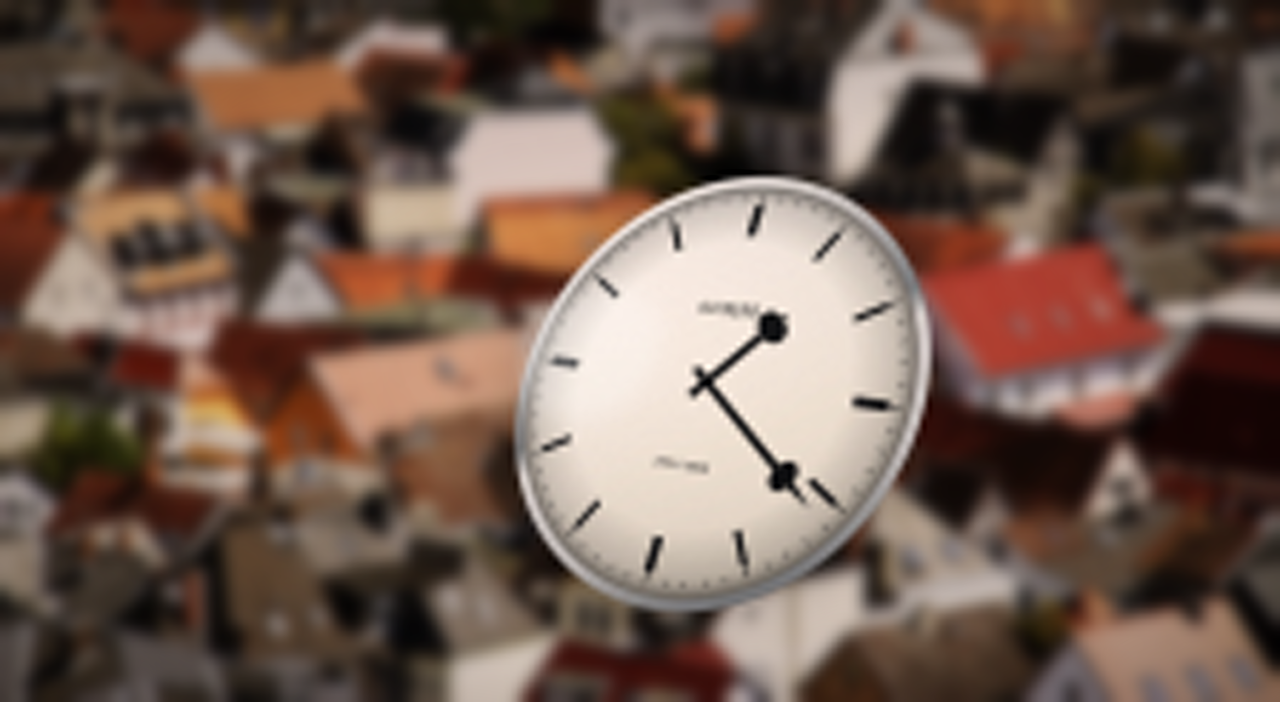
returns {"hour": 1, "minute": 21}
